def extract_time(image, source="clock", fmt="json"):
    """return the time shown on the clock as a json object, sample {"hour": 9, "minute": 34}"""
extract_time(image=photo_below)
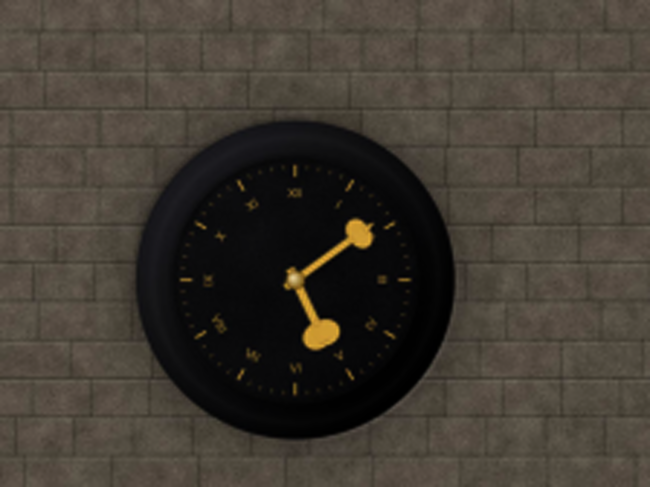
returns {"hour": 5, "minute": 9}
